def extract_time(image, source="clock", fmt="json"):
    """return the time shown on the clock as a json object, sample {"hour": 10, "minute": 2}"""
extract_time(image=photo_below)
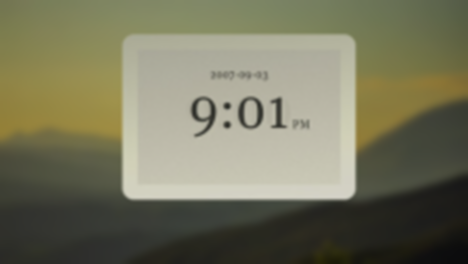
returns {"hour": 9, "minute": 1}
